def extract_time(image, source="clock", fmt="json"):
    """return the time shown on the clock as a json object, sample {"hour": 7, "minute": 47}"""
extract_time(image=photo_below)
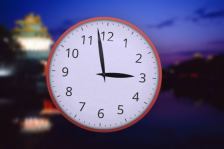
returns {"hour": 2, "minute": 58}
